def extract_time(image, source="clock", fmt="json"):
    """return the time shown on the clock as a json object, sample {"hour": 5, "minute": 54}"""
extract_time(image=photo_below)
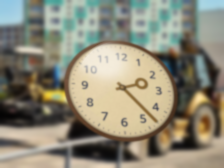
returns {"hour": 2, "minute": 23}
